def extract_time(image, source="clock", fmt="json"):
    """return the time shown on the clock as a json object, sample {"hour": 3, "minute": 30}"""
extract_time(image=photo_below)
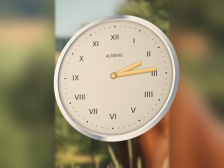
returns {"hour": 2, "minute": 14}
